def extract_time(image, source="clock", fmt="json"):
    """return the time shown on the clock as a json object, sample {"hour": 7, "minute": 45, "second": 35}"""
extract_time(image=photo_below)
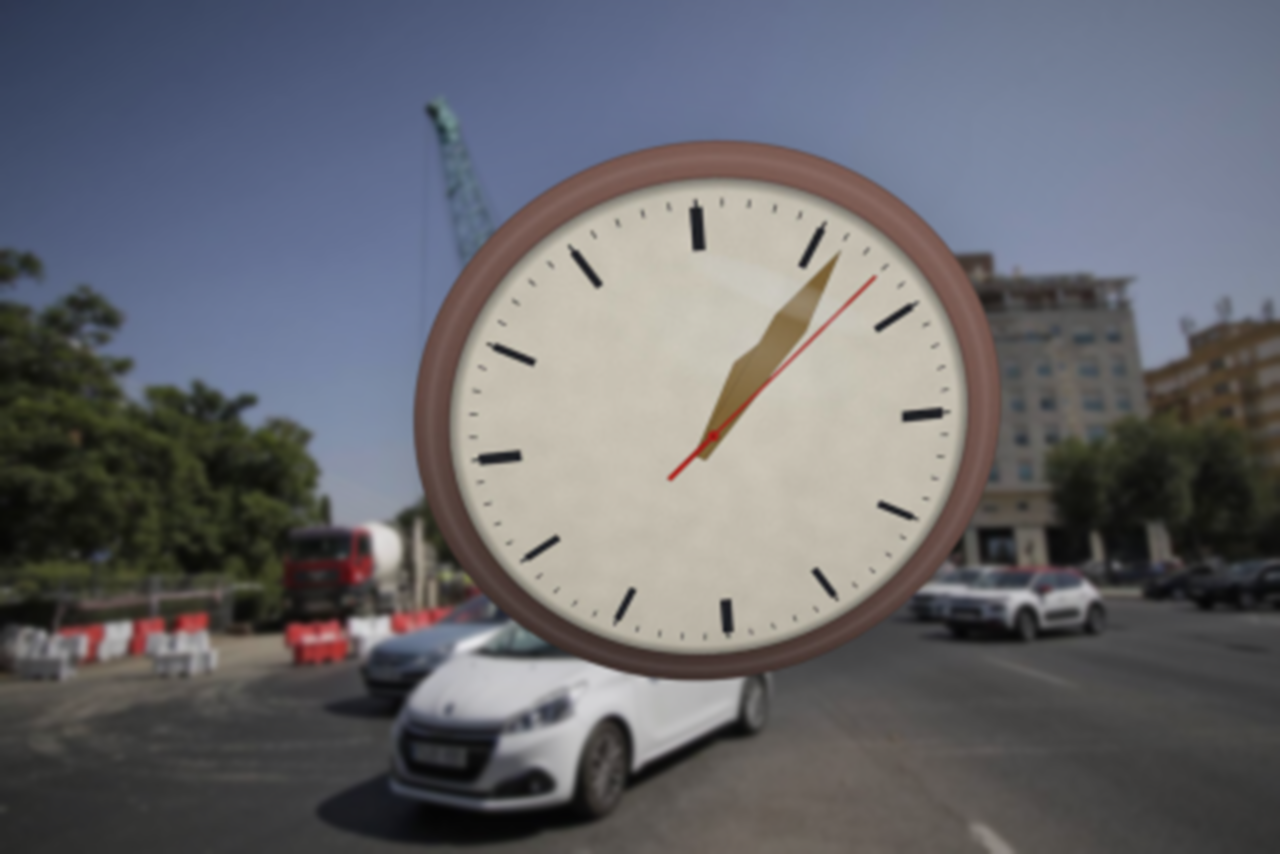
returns {"hour": 1, "minute": 6, "second": 8}
